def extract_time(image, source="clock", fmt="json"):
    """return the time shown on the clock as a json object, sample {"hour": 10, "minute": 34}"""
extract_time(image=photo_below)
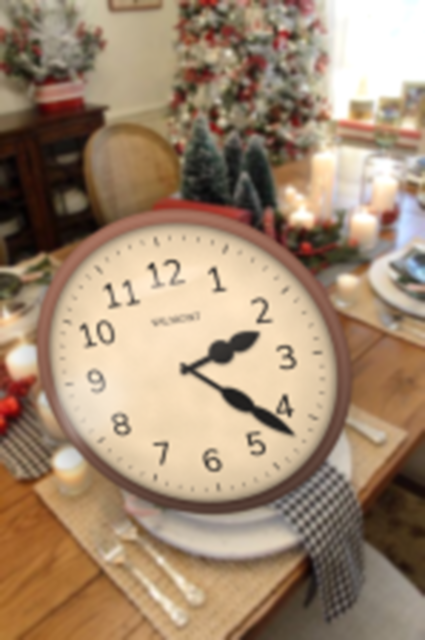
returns {"hour": 2, "minute": 22}
